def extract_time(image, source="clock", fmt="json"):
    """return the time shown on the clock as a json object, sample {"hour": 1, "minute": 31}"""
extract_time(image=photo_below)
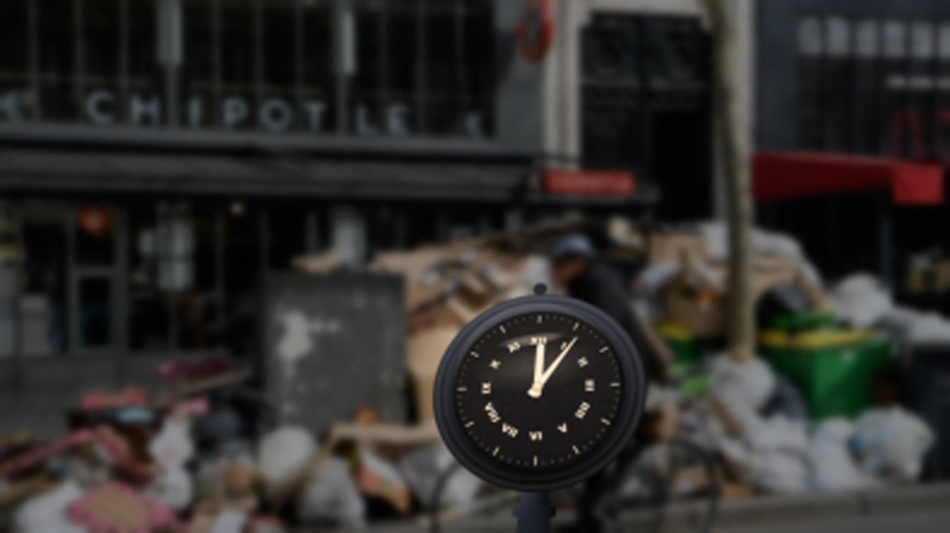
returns {"hour": 12, "minute": 6}
